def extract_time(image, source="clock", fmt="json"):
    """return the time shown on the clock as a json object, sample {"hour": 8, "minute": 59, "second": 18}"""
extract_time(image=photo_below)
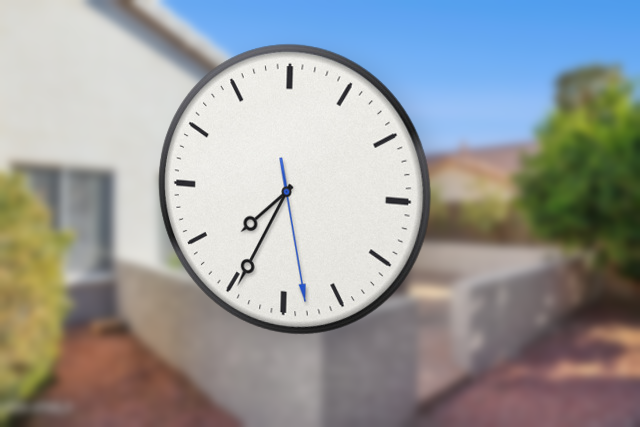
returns {"hour": 7, "minute": 34, "second": 28}
